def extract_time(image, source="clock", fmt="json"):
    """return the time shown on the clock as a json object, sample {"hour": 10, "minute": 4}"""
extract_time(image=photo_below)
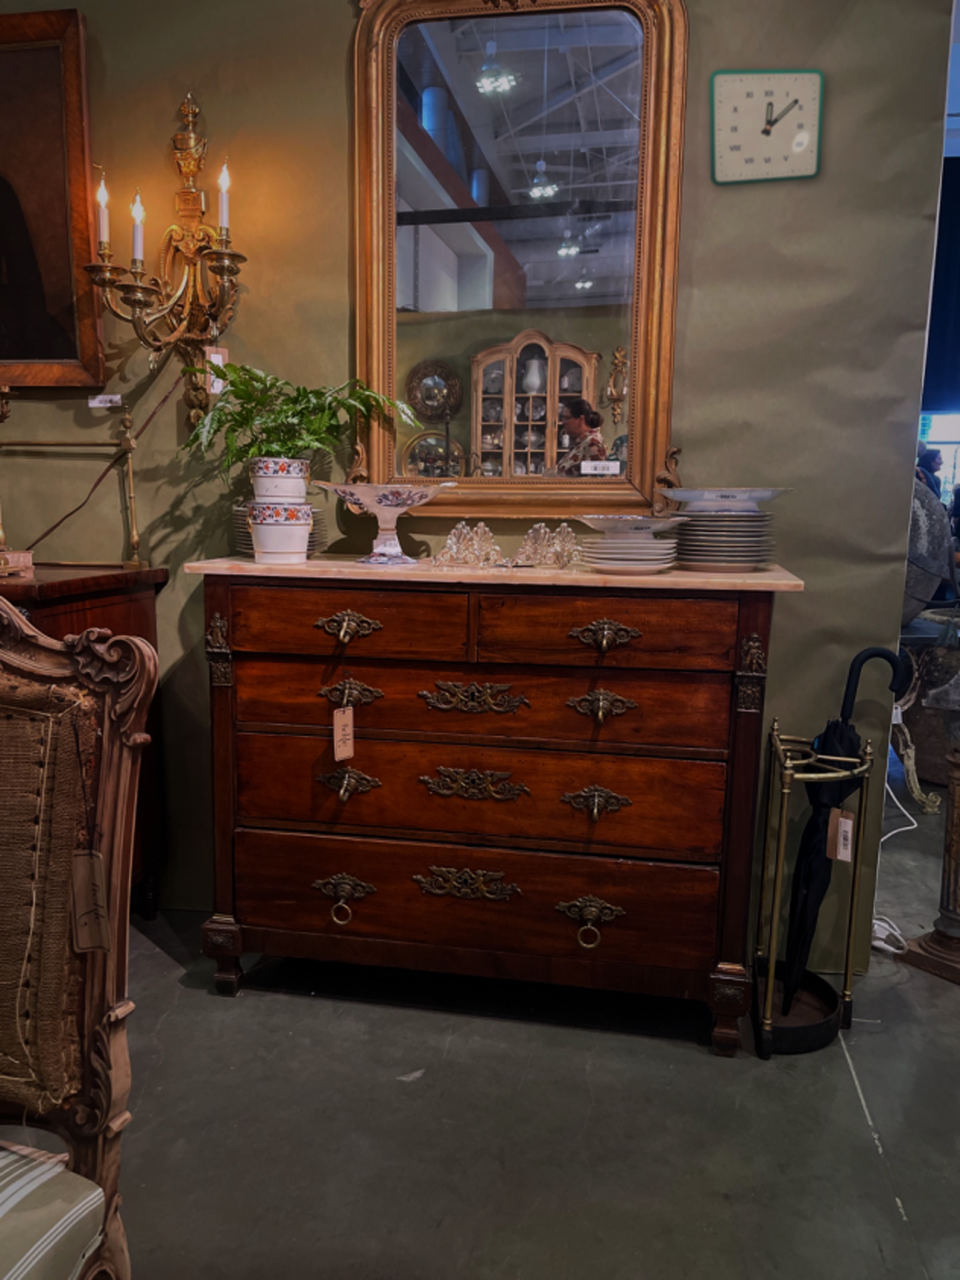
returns {"hour": 12, "minute": 8}
